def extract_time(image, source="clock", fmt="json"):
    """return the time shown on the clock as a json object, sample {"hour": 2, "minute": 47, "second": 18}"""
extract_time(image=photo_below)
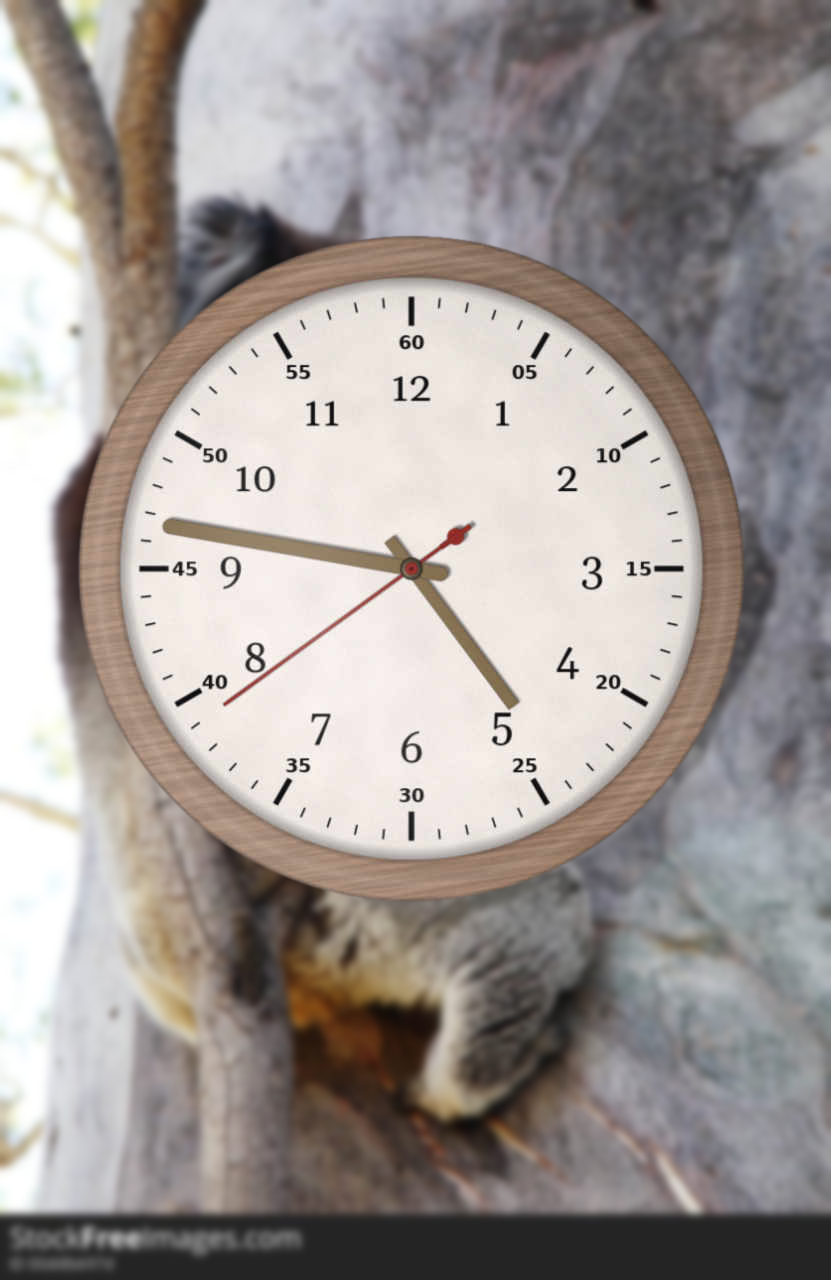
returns {"hour": 4, "minute": 46, "second": 39}
